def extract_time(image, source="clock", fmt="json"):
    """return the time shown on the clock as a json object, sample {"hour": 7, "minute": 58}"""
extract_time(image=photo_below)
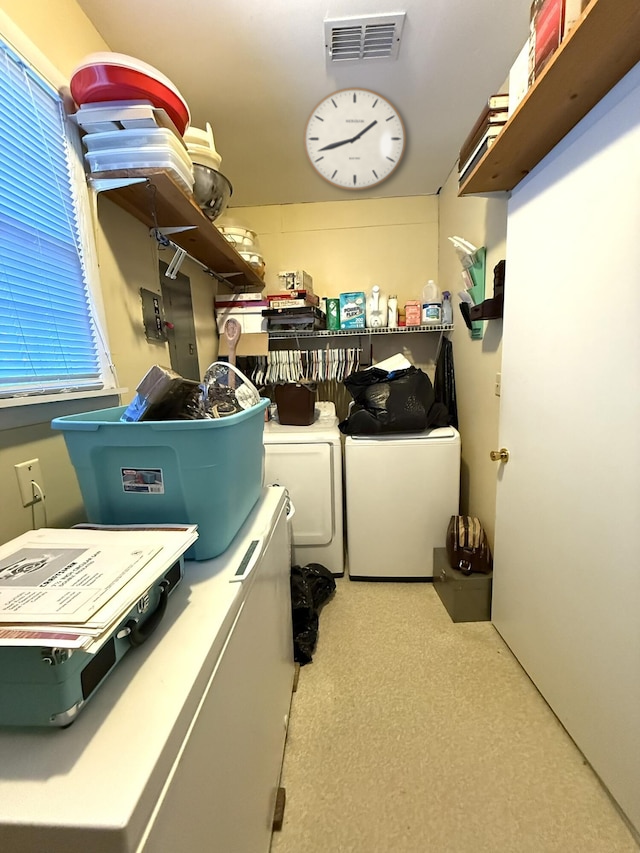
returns {"hour": 1, "minute": 42}
